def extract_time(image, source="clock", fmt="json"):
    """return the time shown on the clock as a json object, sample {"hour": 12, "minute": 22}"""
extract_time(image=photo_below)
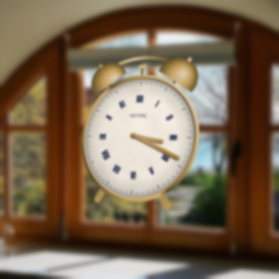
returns {"hour": 3, "minute": 19}
